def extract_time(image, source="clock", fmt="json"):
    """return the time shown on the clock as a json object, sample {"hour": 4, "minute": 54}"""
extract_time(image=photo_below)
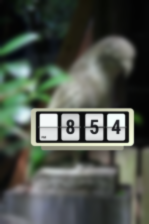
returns {"hour": 8, "minute": 54}
